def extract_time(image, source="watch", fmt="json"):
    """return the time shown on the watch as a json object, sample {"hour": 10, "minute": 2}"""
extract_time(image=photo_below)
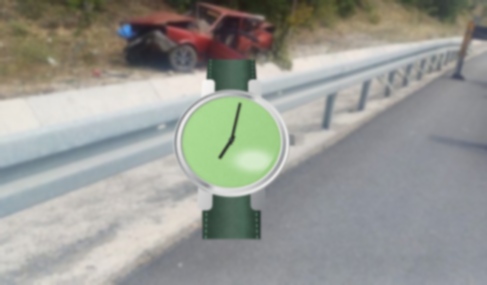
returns {"hour": 7, "minute": 2}
